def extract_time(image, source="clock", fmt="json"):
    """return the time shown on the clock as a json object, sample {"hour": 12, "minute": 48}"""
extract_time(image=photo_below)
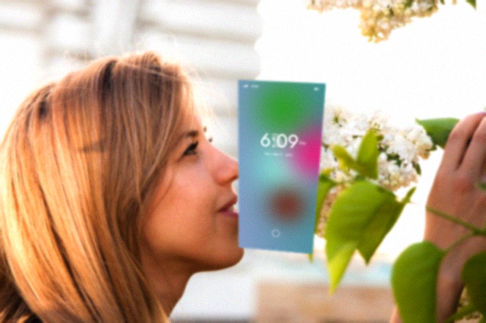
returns {"hour": 6, "minute": 9}
